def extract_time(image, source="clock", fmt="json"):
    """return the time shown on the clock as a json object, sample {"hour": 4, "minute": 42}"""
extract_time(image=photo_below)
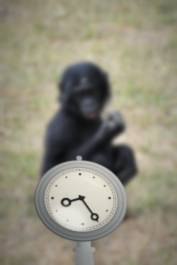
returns {"hour": 8, "minute": 25}
